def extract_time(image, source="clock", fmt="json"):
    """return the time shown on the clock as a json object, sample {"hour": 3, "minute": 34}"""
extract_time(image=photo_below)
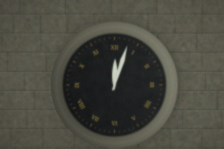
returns {"hour": 12, "minute": 3}
